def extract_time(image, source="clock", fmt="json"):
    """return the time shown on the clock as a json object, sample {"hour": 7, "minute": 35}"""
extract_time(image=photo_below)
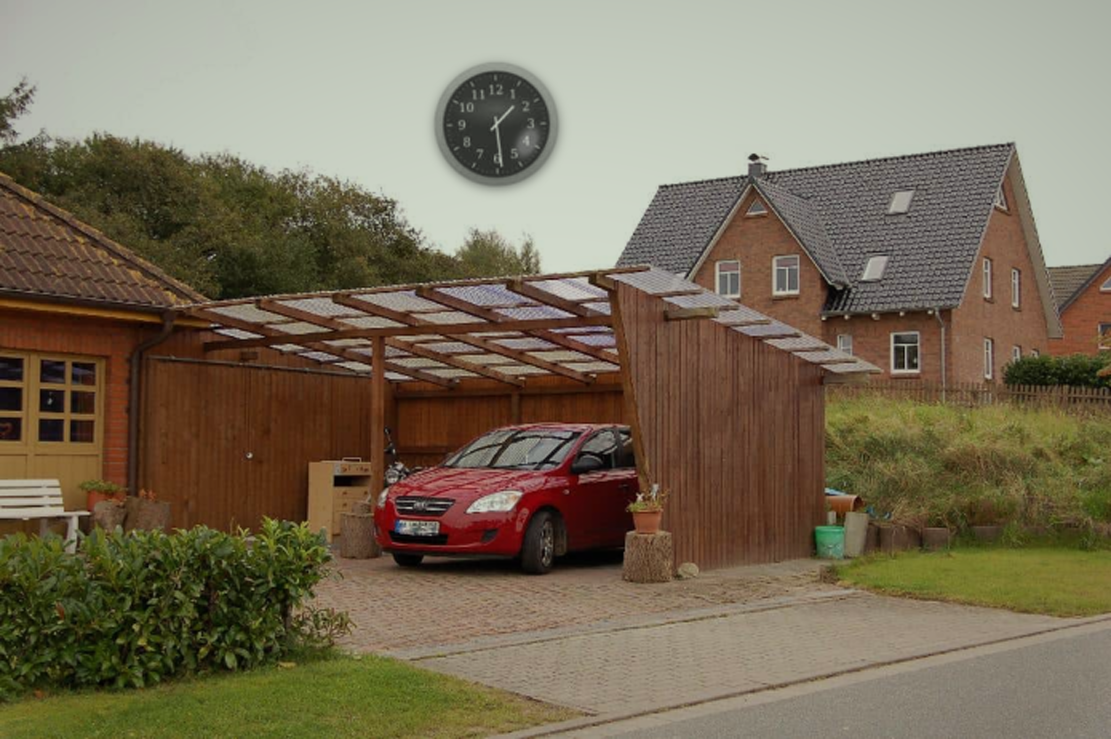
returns {"hour": 1, "minute": 29}
